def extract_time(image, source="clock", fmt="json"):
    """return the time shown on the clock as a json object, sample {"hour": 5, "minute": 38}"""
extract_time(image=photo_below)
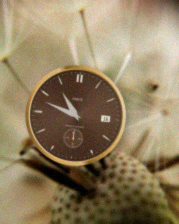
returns {"hour": 10, "minute": 48}
